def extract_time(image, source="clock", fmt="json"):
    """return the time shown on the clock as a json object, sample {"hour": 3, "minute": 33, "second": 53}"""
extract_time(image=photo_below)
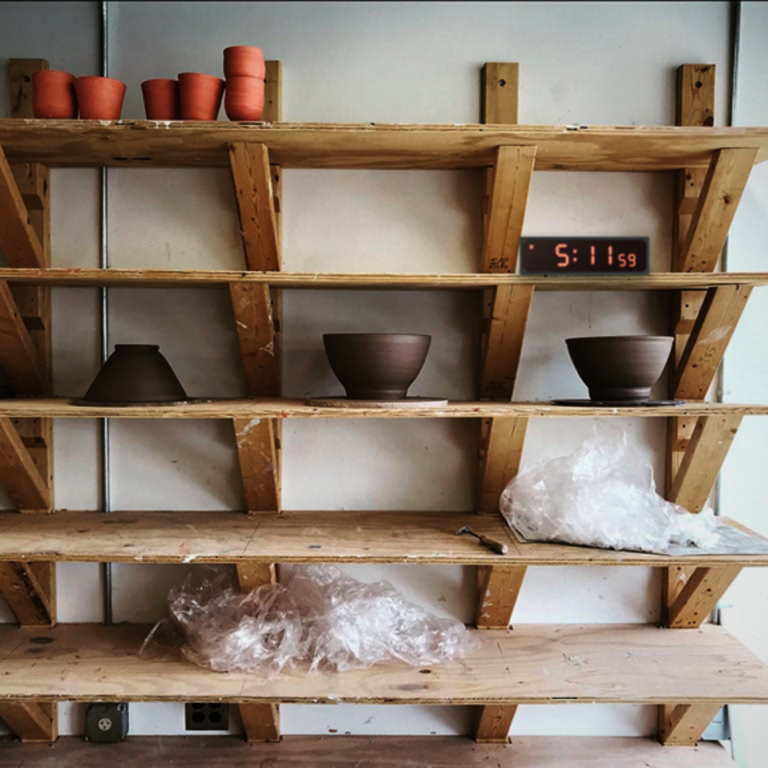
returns {"hour": 5, "minute": 11, "second": 59}
